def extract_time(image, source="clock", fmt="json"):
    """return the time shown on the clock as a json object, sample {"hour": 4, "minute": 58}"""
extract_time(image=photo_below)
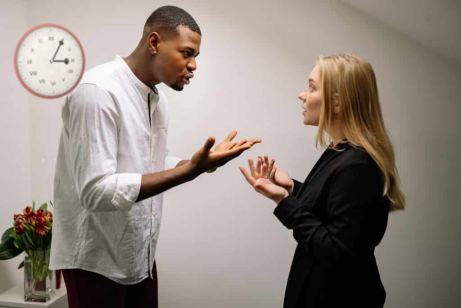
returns {"hour": 3, "minute": 5}
